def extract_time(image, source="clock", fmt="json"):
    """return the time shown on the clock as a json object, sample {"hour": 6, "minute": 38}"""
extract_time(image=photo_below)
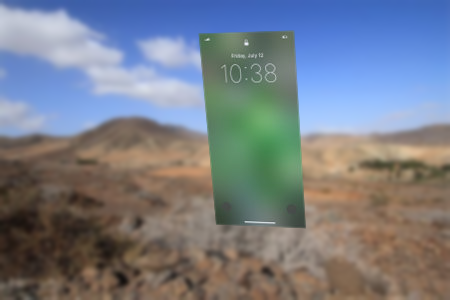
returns {"hour": 10, "minute": 38}
